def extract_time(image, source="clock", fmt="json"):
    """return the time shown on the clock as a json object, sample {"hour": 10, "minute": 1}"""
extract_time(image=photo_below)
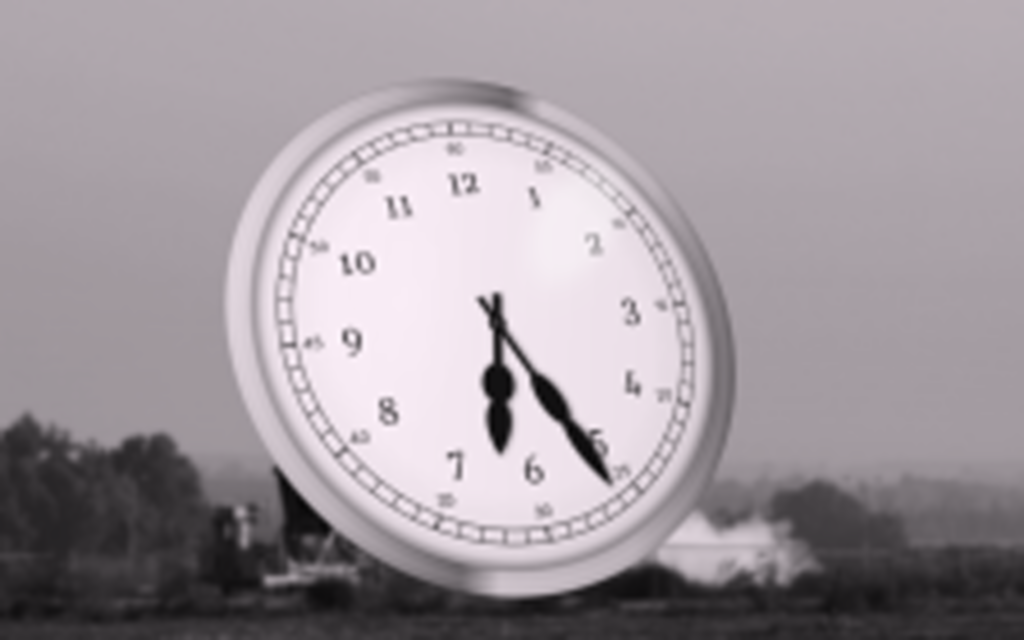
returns {"hour": 6, "minute": 26}
